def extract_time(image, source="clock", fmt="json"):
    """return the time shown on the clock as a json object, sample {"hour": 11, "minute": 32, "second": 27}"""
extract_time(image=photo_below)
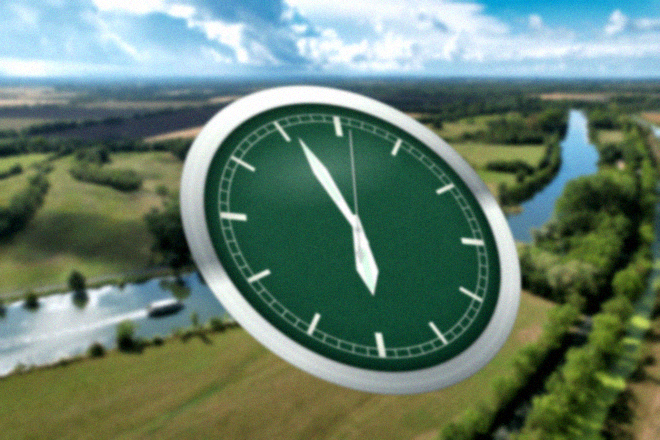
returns {"hour": 5, "minute": 56, "second": 1}
